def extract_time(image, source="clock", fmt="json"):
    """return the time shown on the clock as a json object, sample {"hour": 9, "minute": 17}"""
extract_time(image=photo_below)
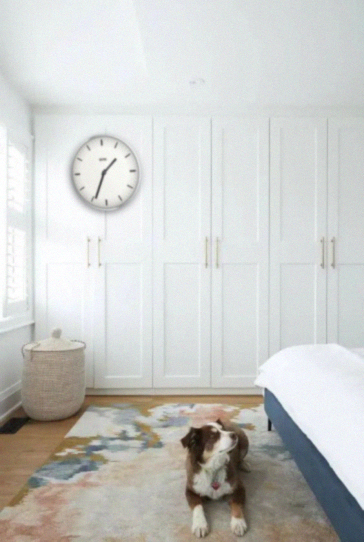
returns {"hour": 1, "minute": 34}
